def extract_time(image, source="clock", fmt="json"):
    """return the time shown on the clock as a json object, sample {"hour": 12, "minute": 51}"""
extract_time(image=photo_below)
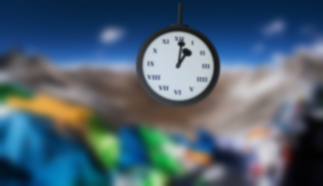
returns {"hour": 1, "minute": 1}
